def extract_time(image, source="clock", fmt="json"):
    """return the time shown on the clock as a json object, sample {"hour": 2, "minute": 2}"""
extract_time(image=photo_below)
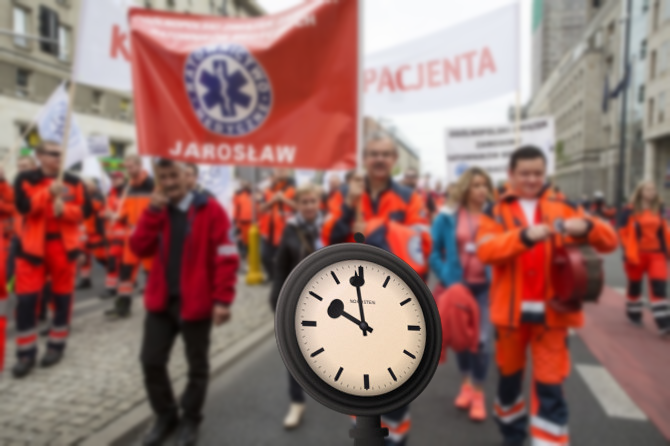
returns {"hour": 9, "minute": 59}
